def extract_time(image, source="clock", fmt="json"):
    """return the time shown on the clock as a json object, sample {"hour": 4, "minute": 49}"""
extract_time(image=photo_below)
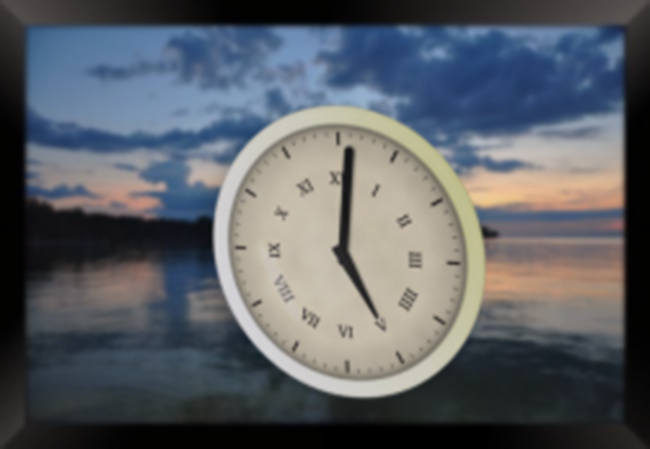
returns {"hour": 5, "minute": 1}
